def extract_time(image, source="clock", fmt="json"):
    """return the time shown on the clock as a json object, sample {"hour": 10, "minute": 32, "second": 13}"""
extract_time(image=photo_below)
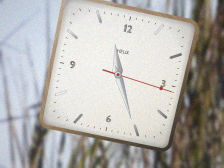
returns {"hour": 11, "minute": 25, "second": 16}
